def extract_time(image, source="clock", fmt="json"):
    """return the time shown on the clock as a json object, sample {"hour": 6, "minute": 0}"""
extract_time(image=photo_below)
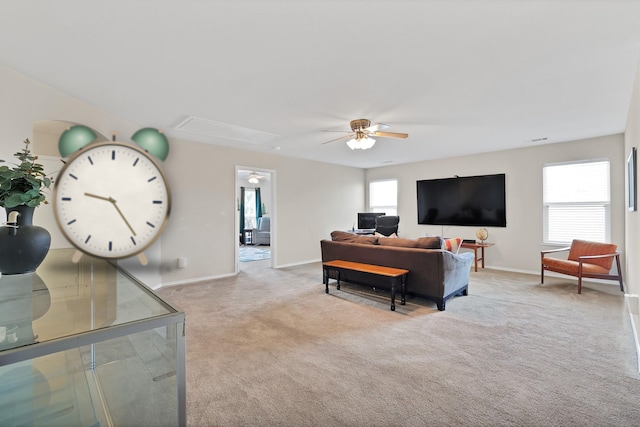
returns {"hour": 9, "minute": 24}
